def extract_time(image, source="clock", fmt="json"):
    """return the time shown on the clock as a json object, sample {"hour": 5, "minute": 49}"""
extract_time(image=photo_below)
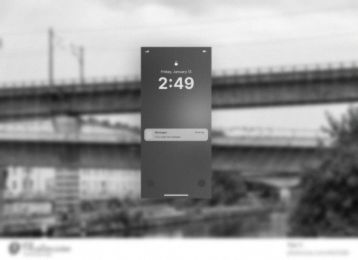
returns {"hour": 2, "minute": 49}
